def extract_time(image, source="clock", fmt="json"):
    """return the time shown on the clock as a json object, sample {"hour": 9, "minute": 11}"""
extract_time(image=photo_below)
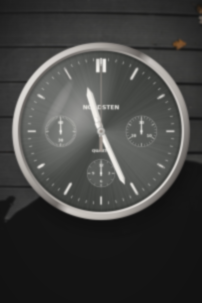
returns {"hour": 11, "minute": 26}
